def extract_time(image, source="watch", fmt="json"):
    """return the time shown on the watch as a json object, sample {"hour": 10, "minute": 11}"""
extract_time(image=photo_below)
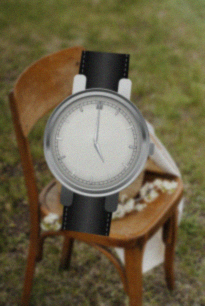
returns {"hour": 5, "minute": 0}
